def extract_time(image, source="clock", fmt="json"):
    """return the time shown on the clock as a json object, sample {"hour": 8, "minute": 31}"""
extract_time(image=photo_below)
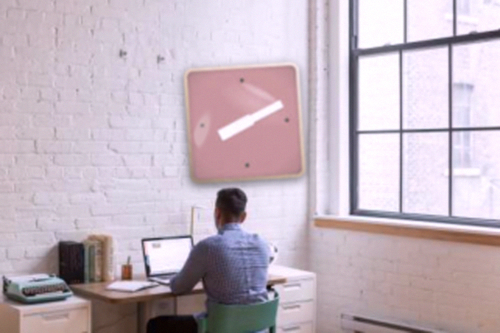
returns {"hour": 8, "minute": 11}
